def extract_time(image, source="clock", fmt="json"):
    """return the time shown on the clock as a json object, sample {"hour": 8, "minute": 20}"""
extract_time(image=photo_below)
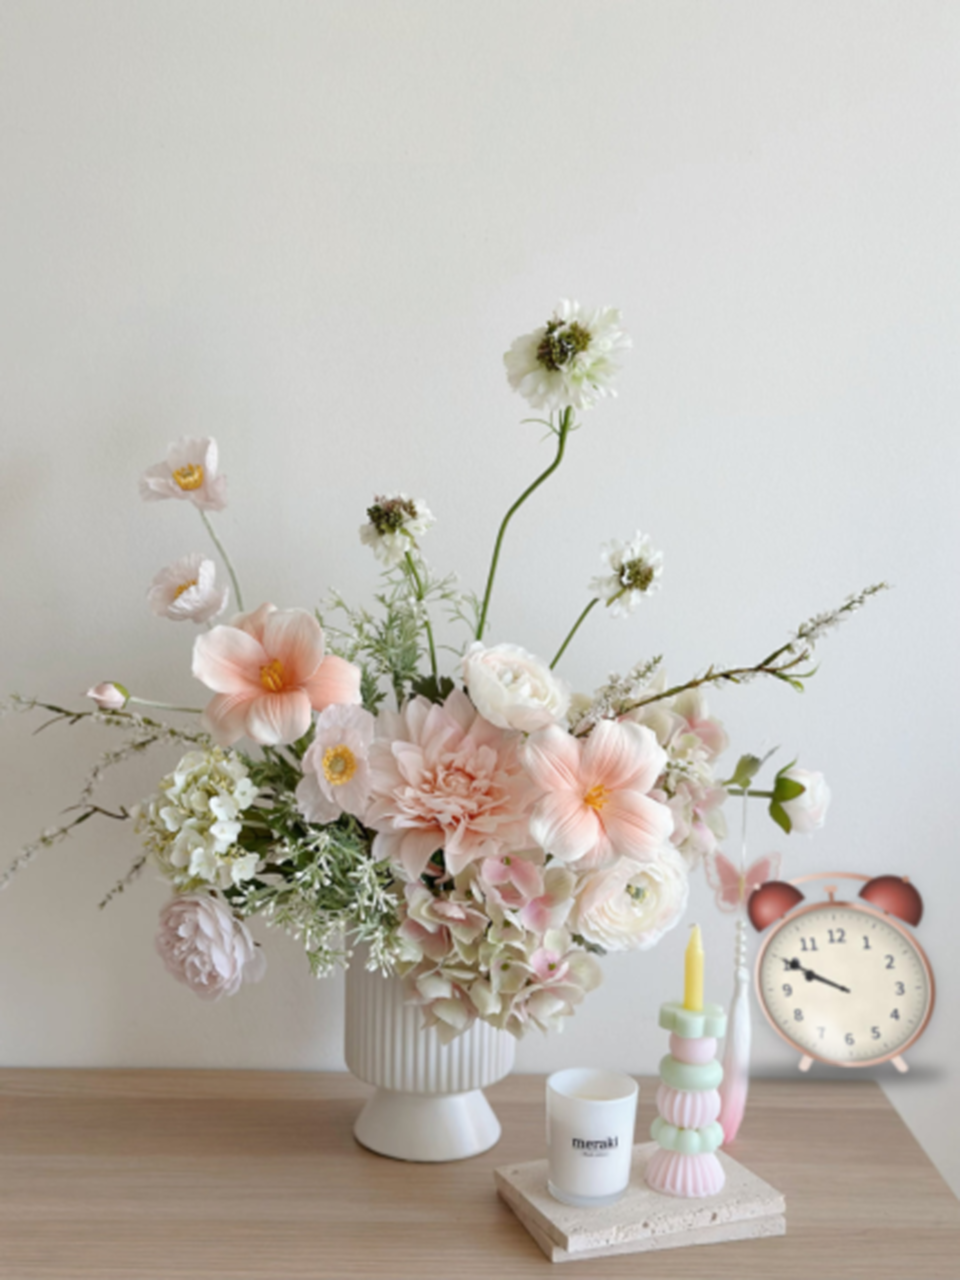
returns {"hour": 9, "minute": 50}
